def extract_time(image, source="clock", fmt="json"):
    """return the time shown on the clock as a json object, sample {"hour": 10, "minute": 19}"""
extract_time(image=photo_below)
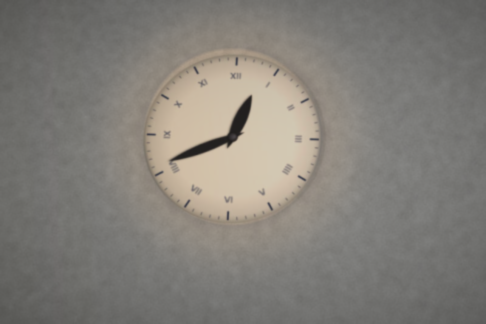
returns {"hour": 12, "minute": 41}
